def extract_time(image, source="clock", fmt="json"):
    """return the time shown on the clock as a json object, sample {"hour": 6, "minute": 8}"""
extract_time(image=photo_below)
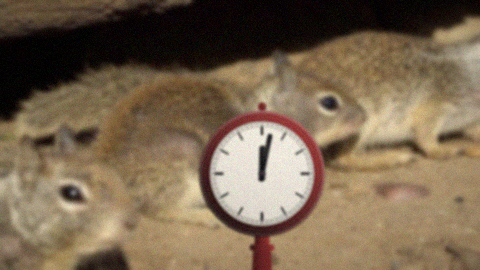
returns {"hour": 12, "minute": 2}
